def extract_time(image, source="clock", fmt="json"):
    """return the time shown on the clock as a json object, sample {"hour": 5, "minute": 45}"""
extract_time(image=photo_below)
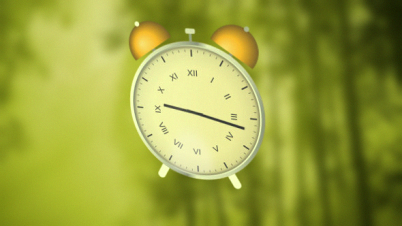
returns {"hour": 9, "minute": 17}
